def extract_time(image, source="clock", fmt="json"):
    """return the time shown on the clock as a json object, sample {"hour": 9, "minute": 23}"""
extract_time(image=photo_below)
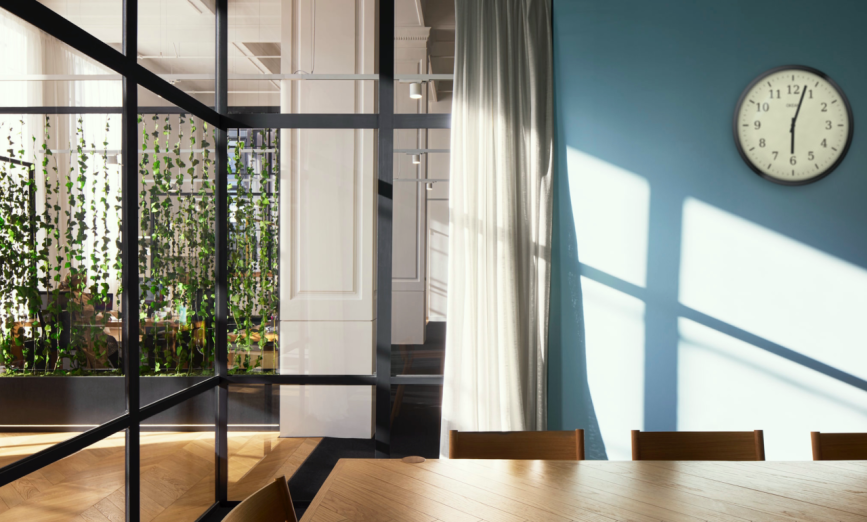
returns {"hour": 6, "minute": 3}
